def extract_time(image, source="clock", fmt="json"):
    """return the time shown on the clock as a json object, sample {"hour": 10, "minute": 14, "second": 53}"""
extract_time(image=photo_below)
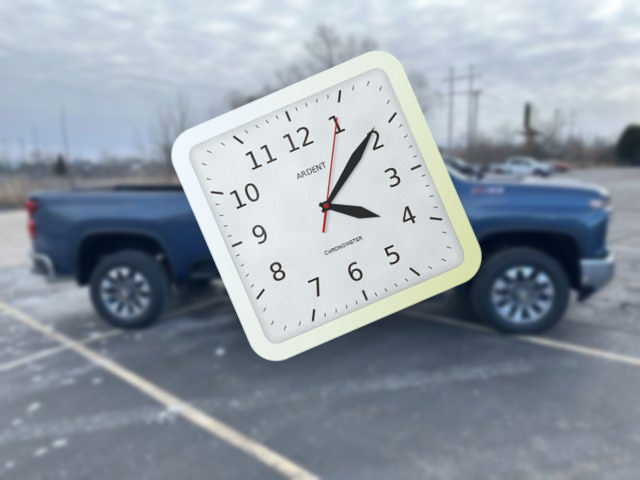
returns {"hour": 4, "minute": 9, "second": 5}
